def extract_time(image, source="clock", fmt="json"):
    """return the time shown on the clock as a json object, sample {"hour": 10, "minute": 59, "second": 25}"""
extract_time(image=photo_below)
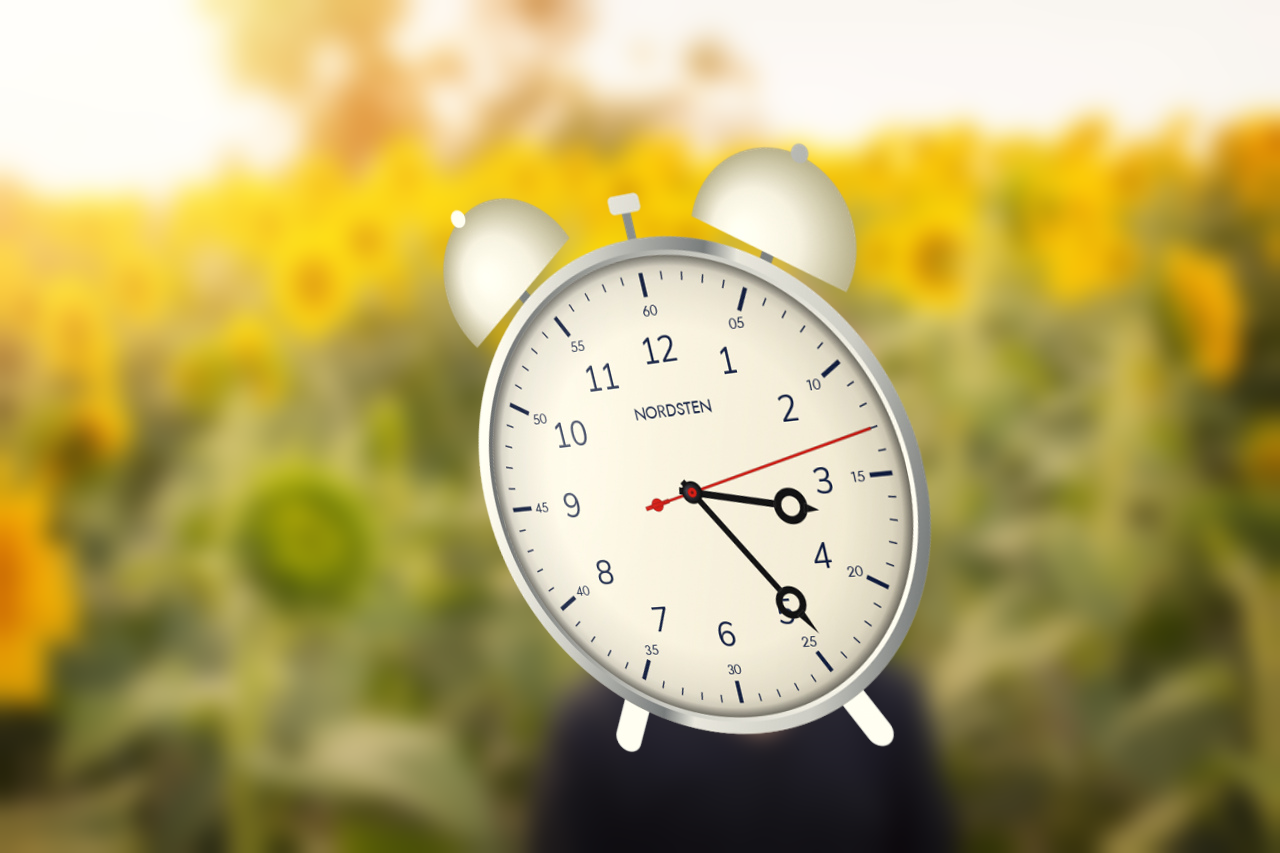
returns {"hour": 3, "minute": 24, "second": 13}
